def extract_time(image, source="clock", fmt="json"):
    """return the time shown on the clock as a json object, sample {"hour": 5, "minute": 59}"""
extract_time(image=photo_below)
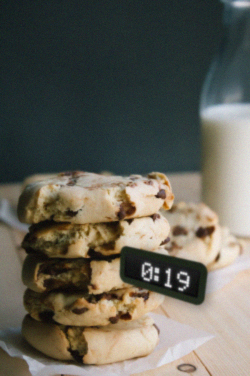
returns {"hour": 0, "minute": 19}
